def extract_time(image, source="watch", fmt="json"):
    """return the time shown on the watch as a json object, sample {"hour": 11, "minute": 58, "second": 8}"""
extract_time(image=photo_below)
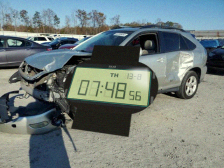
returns {"hour": 7, "minute": 48, "second": 56}
